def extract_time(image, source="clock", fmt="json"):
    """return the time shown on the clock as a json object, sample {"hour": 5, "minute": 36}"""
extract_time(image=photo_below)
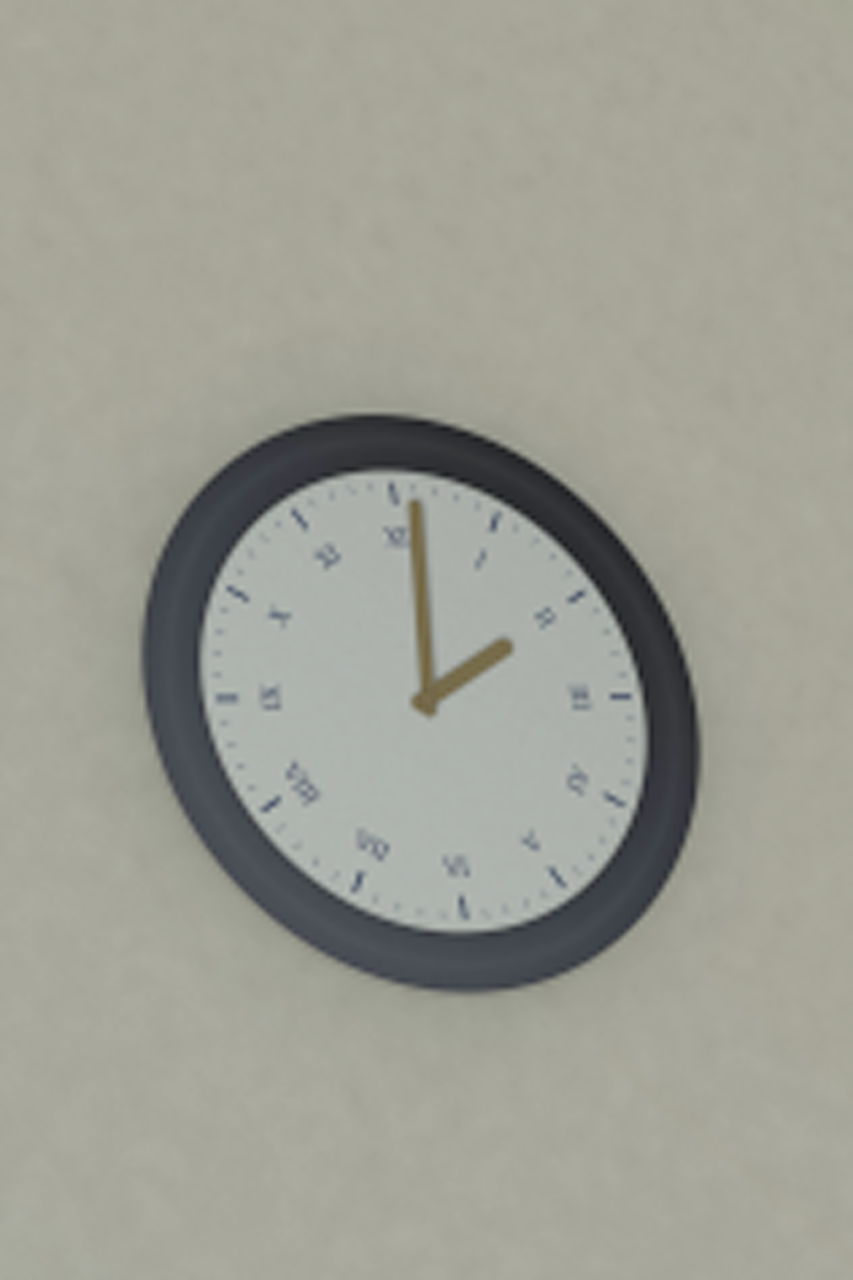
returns {"hour": 2, "minute": 1}
